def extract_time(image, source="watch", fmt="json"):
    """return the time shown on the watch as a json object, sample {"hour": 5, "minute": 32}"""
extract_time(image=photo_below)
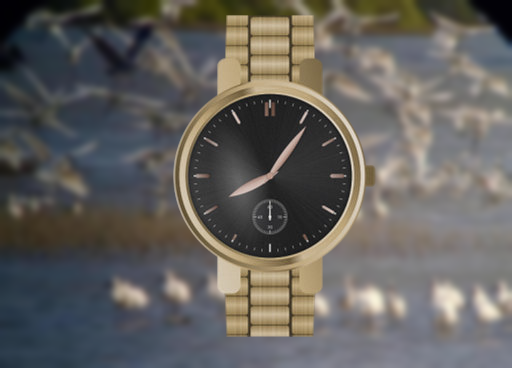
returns {"hour": 8, "minute": 6}
